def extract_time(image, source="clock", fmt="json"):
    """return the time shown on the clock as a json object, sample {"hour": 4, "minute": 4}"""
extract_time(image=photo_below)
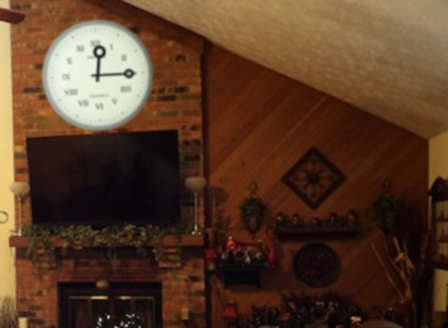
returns {"hour": 12, "minute": 15}
